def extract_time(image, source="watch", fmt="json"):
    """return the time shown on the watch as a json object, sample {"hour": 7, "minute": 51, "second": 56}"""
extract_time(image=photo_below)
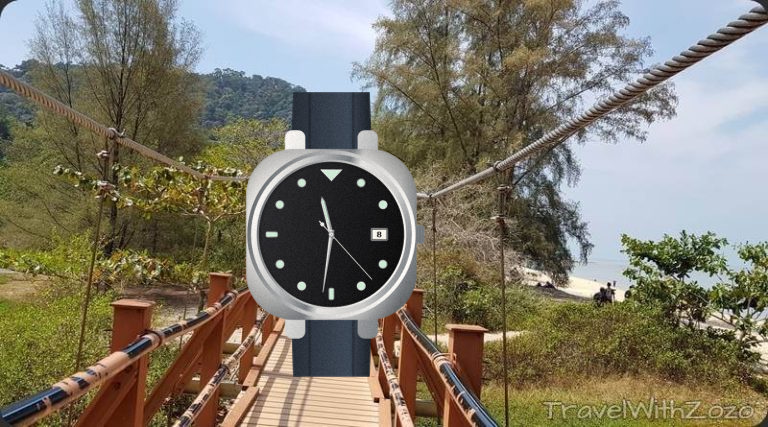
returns {"hour": 11, "minute": 31, "second": 23}
